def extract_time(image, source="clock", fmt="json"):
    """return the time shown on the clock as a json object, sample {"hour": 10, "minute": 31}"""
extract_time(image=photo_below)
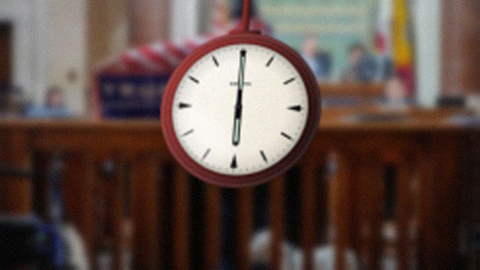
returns {"hour": 6, "minute": 0}
